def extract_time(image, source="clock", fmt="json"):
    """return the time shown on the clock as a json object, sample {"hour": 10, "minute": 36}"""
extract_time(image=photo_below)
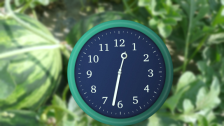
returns {"hour": 12, "minute": 32}
